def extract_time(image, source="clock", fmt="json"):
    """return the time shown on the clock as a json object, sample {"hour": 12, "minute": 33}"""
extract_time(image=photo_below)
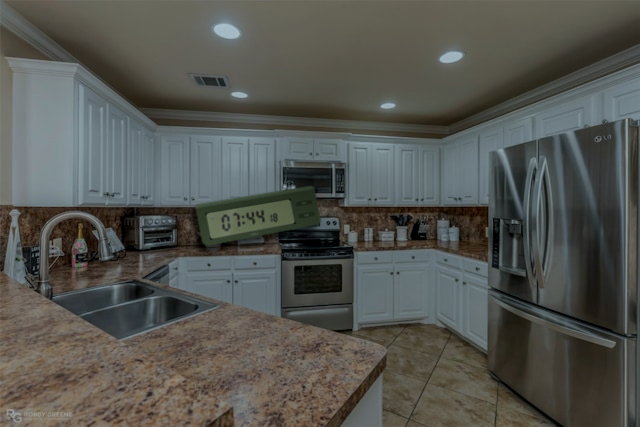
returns {"hour": 7, "minute": 44}
